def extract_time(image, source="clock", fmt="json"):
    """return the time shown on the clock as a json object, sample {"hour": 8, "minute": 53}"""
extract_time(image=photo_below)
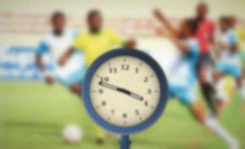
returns {"hour": 3, "minute": 48}
